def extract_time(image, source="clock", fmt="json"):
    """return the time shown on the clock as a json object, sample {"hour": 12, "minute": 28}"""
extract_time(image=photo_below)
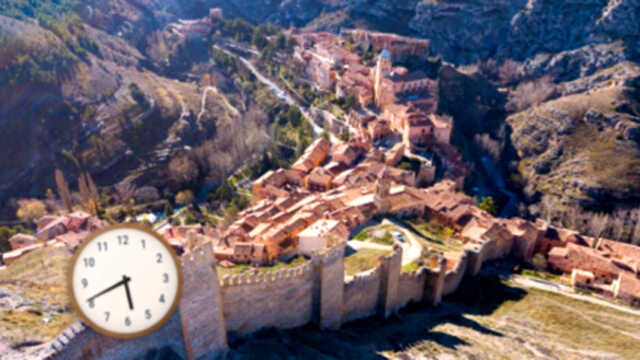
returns {"hour": 5, "minute": 41}
